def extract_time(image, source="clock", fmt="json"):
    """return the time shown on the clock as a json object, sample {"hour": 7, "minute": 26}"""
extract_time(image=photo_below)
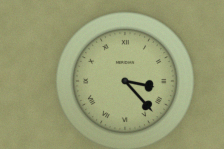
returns {"hour": 3, "minute": 23}
